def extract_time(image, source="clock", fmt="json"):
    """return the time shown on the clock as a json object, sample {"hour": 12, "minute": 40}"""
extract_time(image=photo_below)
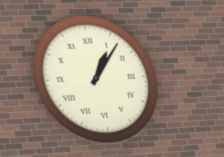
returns {"hour": 1, "minute": 7}
